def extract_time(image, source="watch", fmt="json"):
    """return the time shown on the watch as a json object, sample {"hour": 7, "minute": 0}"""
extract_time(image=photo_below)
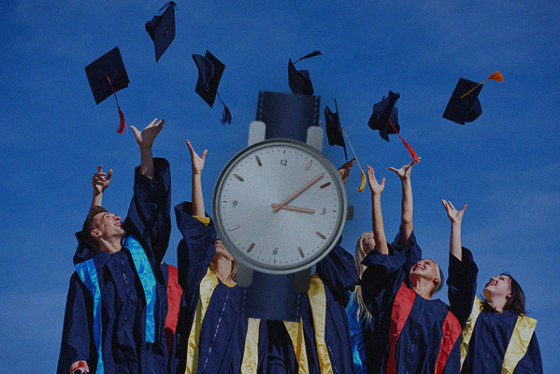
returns {"hour": 3, "minute": 8}
